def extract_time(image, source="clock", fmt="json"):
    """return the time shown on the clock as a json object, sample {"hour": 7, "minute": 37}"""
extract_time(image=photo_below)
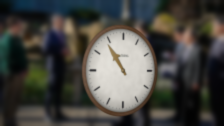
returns {"hour": 10, "minute": 54}
